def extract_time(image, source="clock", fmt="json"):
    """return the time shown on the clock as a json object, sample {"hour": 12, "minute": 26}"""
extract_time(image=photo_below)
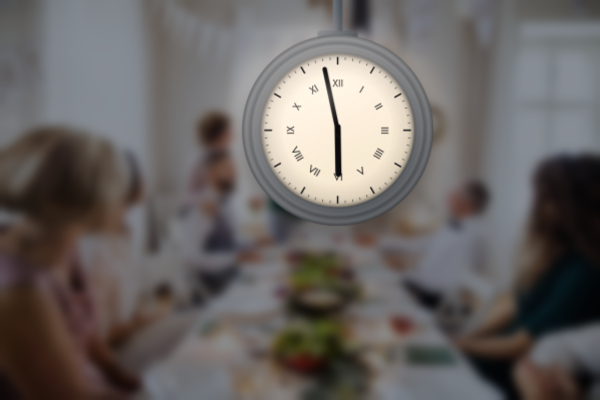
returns {"hour": 5, "minute": 58}
